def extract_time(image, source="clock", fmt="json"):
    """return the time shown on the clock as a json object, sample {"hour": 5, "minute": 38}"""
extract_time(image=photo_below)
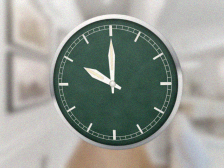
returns {"hour": 10, "minute": 0}
